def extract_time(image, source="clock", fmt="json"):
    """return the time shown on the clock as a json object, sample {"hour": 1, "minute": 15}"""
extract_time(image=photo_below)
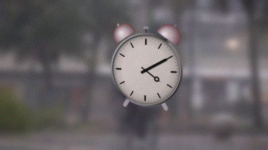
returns {"hour": 4, "minute": 10}
